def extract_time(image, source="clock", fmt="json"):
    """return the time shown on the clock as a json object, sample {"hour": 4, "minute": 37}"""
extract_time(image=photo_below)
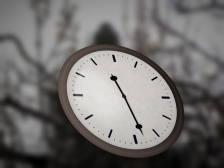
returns {"hour": 11, "minute": 28}
